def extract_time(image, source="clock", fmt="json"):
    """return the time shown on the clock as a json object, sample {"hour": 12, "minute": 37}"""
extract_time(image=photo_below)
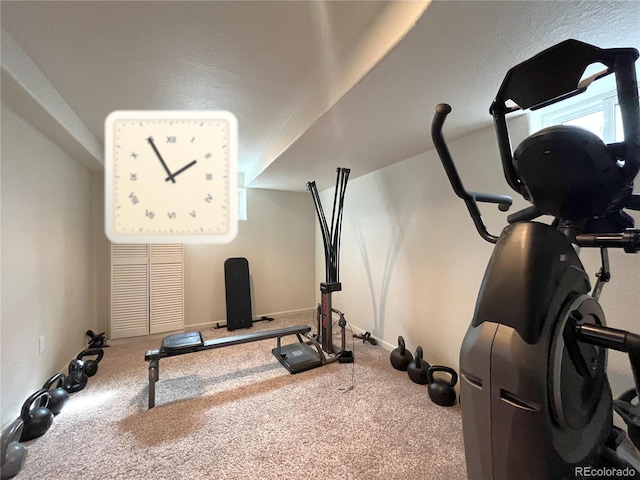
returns {"hour": 1, "minute": 55}
